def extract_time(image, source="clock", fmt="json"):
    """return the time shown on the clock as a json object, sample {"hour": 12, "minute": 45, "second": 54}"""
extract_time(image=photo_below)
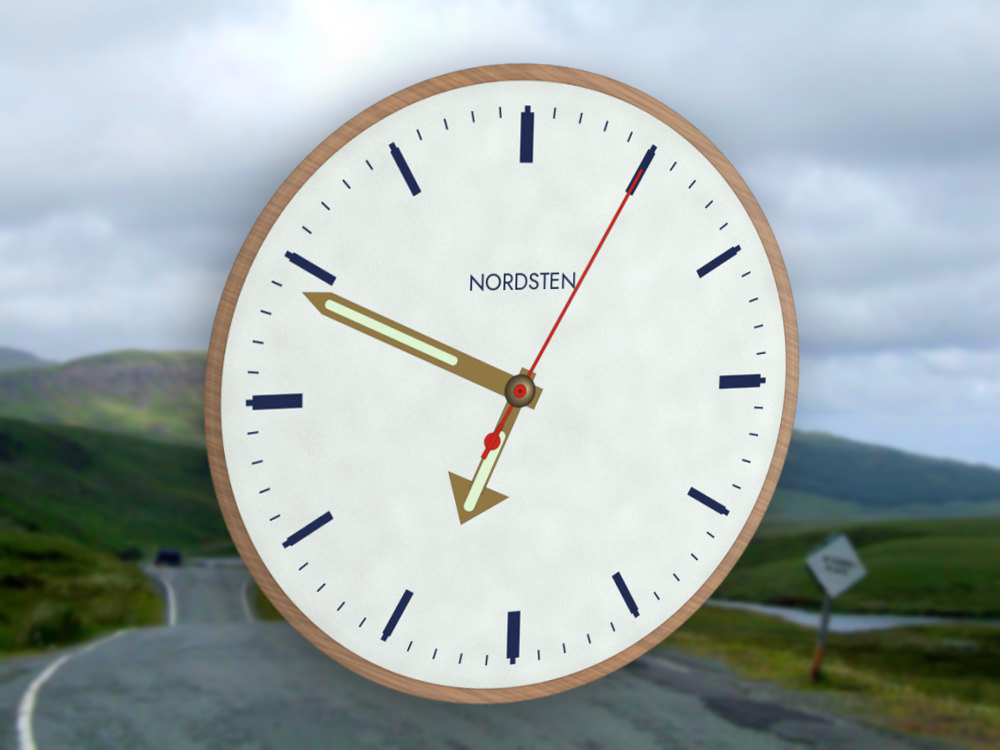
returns {"hour": 6, "minute": 49, "second": 5}
